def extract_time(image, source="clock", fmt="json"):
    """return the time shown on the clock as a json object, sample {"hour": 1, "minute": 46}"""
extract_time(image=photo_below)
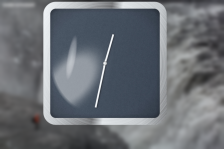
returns {"hour": 12, "minute": 32}
